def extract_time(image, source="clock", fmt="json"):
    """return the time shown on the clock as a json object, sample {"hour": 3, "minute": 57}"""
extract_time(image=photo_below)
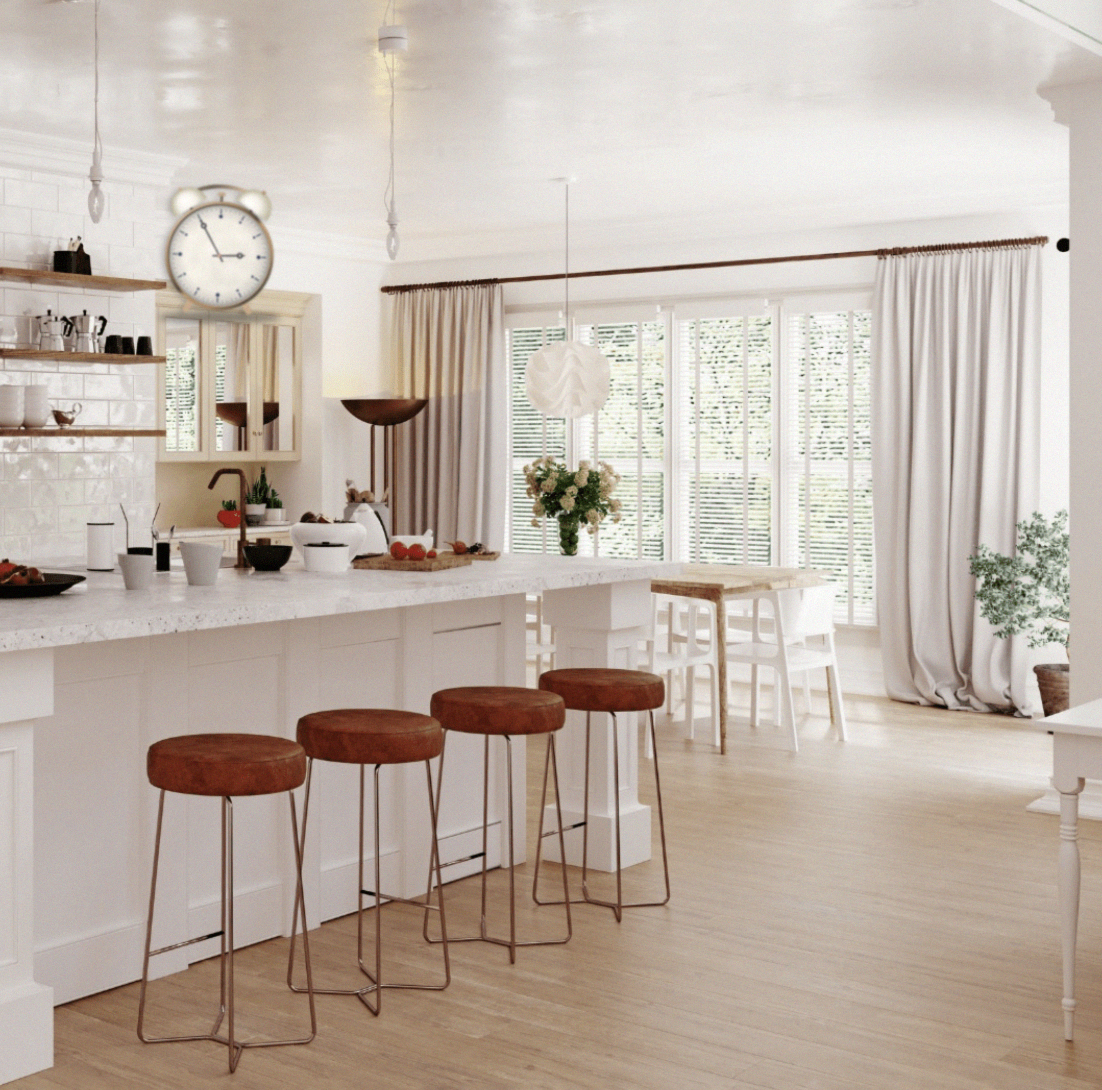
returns {"hour": 2, "minute": 55}
